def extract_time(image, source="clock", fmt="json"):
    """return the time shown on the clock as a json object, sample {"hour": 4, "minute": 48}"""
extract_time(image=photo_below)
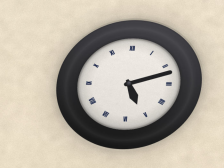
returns {"hour": 5, "minute": 12}
